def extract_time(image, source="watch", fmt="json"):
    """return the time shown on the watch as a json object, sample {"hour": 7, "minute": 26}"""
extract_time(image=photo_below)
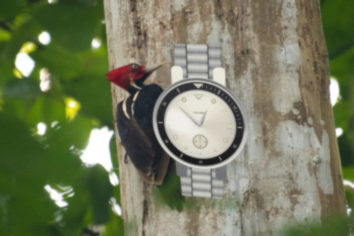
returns {"hour": 12, "minute": 52}
